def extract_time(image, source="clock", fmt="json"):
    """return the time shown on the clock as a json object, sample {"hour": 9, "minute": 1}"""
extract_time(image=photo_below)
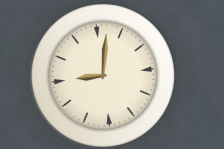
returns {"hour": 9, "minute": 2}
